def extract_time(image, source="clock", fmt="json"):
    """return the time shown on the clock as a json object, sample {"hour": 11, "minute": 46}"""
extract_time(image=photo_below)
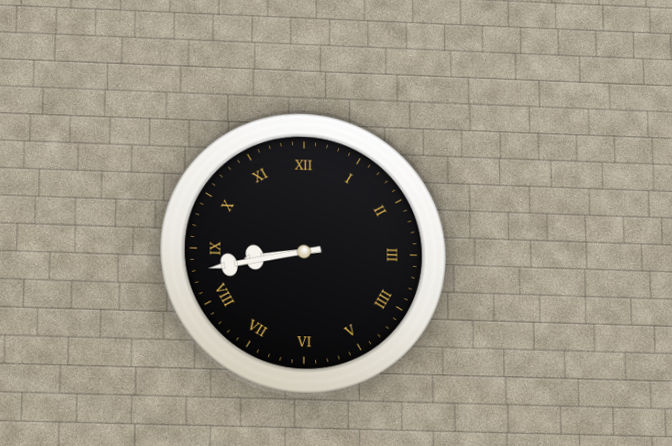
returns {"hour": 8, "minute": 43}
